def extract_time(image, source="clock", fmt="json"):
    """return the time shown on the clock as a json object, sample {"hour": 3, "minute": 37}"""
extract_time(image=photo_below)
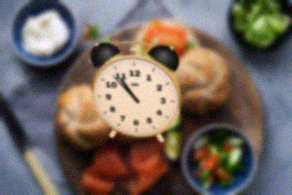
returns {"hour": 10, "minute": 53}
